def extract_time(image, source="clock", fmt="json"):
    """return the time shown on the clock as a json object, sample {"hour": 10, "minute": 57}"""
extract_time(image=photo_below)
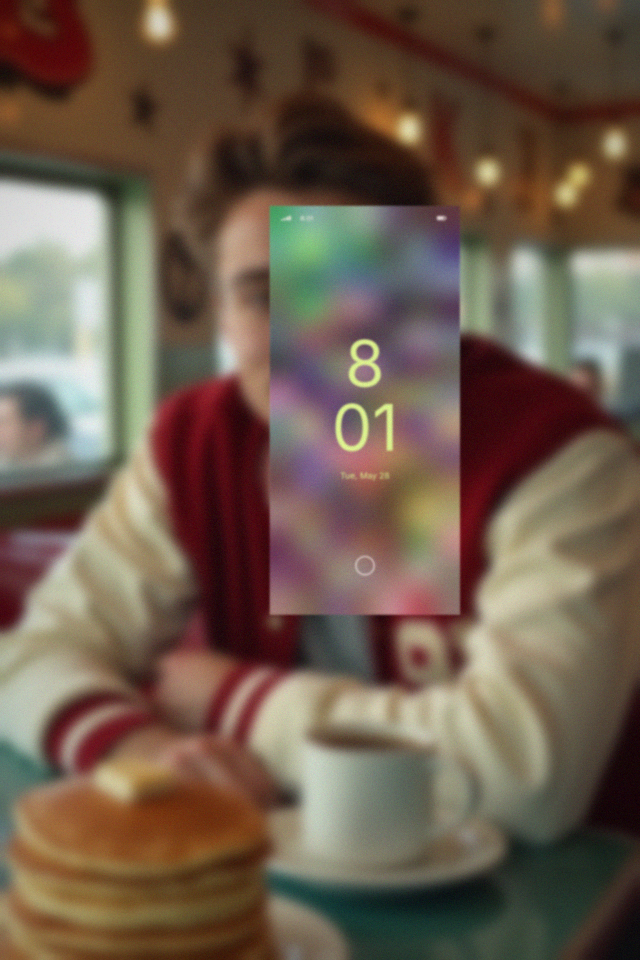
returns {"hour": 8, "minute": 1}
